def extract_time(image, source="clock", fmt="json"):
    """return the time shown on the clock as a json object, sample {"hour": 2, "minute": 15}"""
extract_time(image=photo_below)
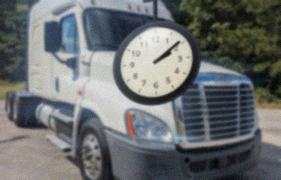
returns {"hour": 2, "minute": 9}
